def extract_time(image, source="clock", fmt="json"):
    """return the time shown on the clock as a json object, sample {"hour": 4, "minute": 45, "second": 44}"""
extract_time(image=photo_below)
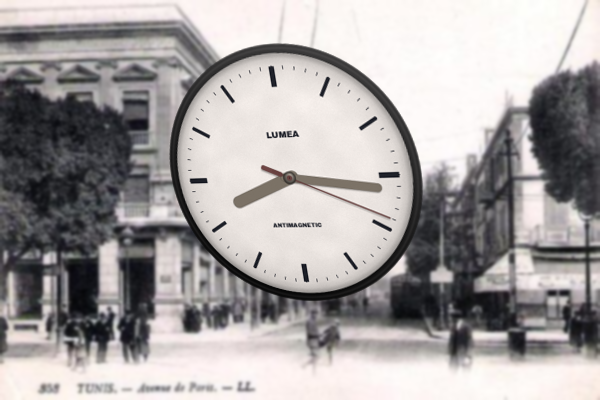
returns {"hour": 8, "minute": 16, "second": 19}
